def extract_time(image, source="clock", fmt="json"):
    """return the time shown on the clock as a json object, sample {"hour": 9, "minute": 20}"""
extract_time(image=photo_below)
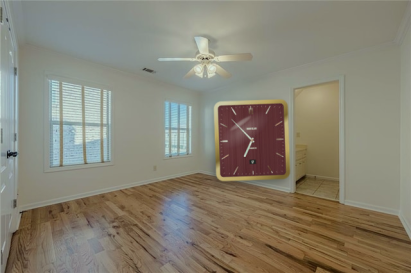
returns {"hour": 6, "minute": 53}
